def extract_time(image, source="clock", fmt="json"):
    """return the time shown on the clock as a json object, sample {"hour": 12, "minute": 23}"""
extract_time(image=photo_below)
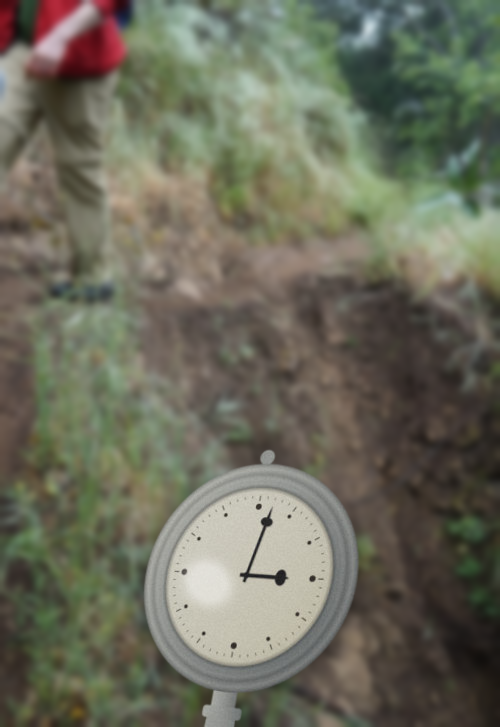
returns {"hour": 3, "minute": 2}
